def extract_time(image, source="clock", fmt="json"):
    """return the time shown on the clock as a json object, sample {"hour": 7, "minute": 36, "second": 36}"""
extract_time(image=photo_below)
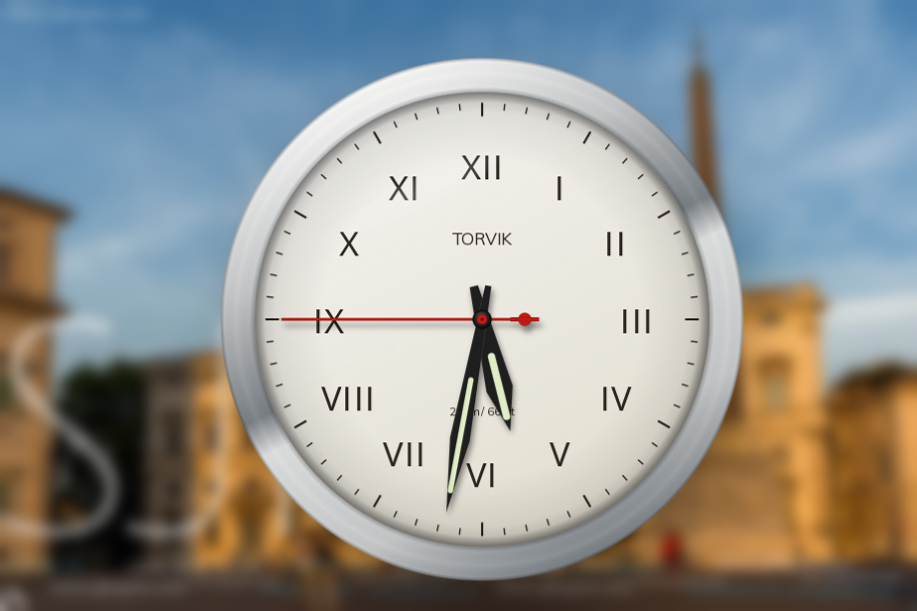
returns {"hour": 5, "minute": 31, "second": 45}
